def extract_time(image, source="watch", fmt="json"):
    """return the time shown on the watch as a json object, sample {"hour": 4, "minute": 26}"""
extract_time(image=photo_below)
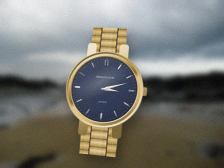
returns {"hour": 3, "minute": 12}
